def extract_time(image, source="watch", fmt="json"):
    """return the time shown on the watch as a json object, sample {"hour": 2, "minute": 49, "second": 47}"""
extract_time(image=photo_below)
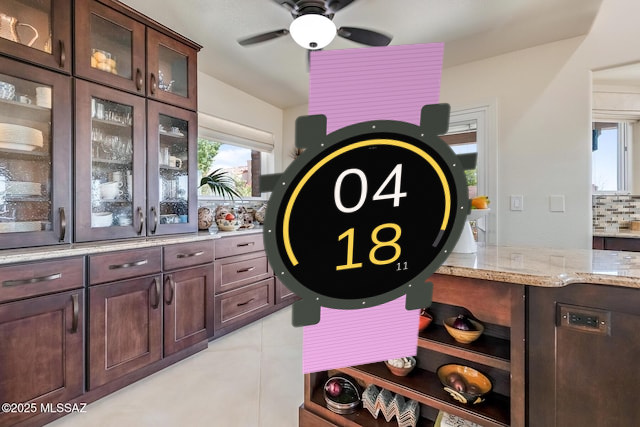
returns {"hour": 4, "minute": 18, "second": 11}
